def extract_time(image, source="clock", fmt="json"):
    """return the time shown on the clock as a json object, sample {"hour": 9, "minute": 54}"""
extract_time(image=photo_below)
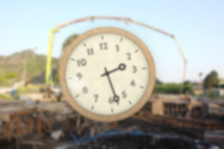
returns {"hour": 2, "minute": 28}
